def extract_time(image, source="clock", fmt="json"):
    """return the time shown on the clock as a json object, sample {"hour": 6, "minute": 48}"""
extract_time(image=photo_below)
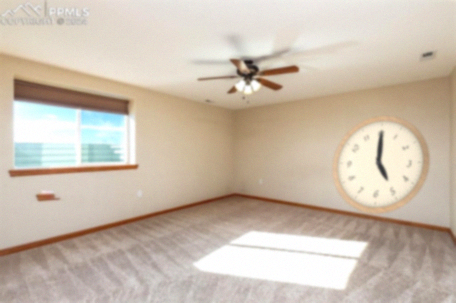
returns {"hour": 5, "minute": 0}
